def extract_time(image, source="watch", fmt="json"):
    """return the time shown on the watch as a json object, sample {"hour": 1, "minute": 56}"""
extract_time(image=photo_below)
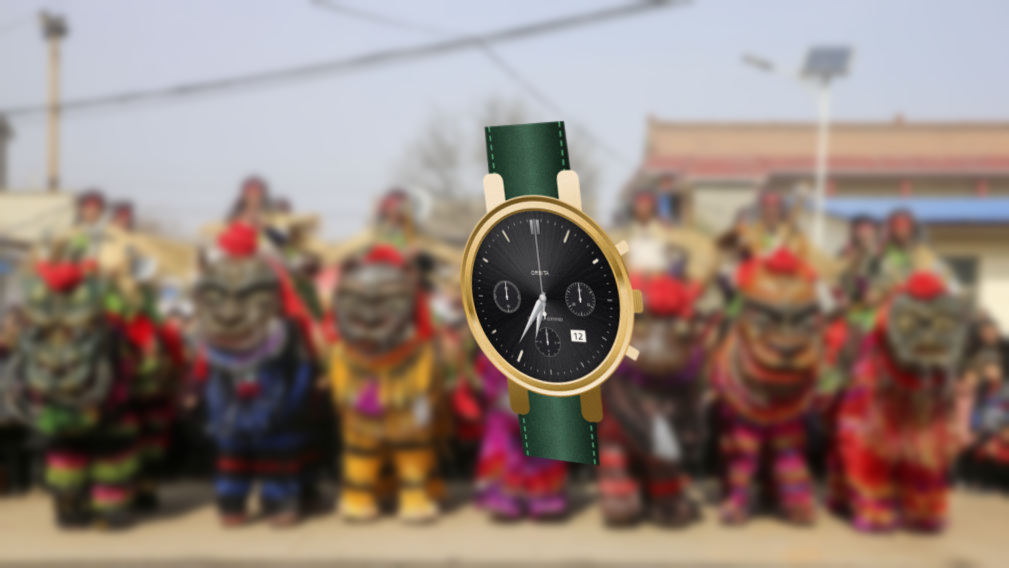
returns {"hour": 6, "minute": 36}
